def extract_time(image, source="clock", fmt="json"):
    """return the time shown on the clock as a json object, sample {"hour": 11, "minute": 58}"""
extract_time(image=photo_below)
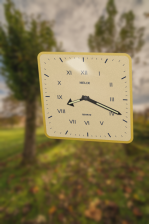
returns {"hour": 8, "minute": 19}
